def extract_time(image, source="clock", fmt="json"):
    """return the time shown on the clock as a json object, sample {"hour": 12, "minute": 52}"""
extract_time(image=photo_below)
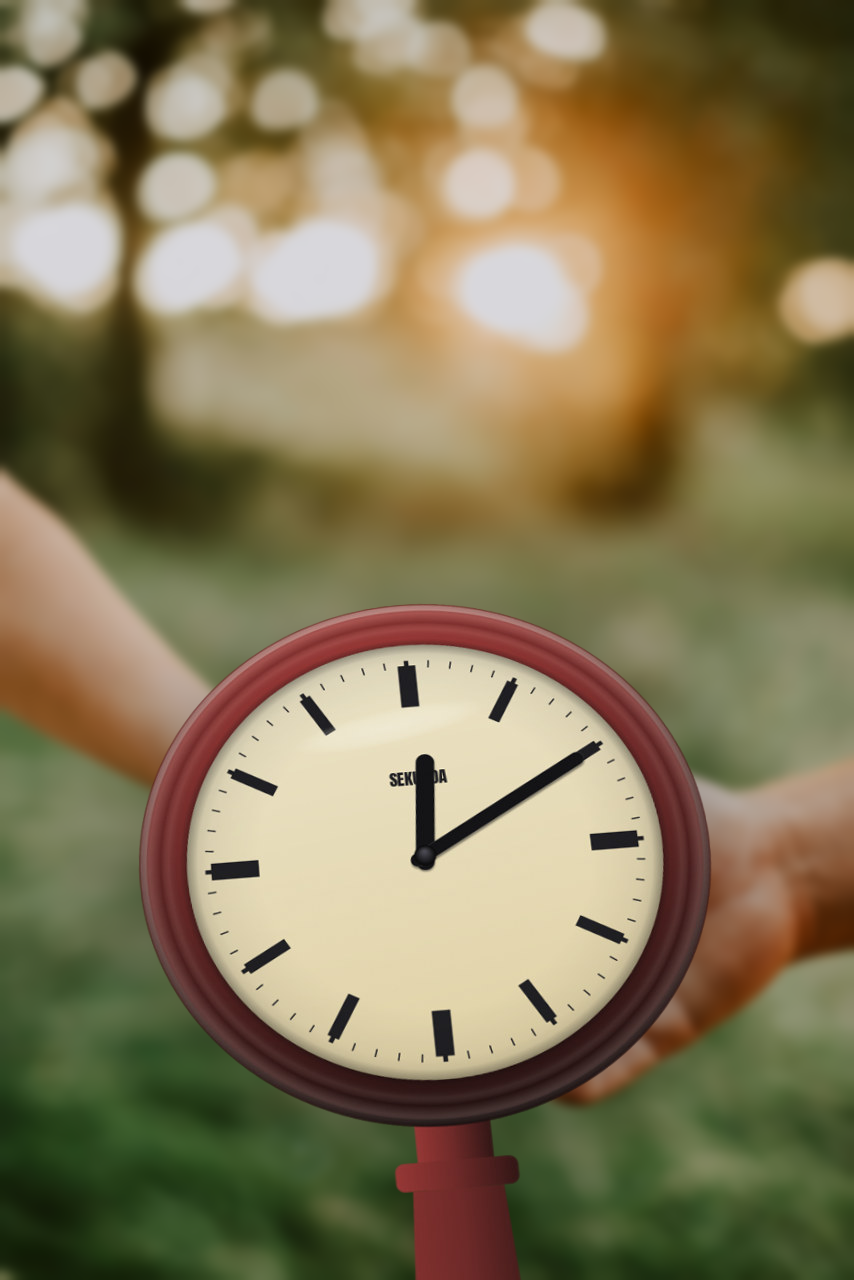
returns {"hour": 12, "minute": 10}
